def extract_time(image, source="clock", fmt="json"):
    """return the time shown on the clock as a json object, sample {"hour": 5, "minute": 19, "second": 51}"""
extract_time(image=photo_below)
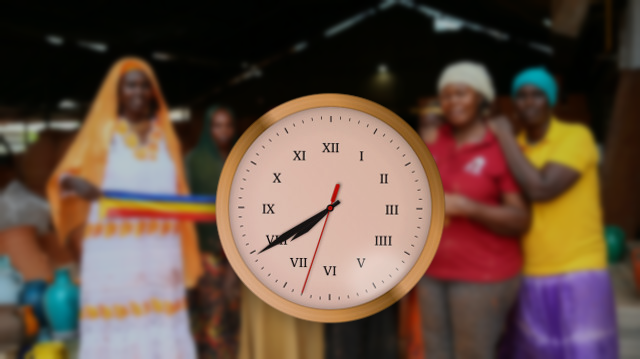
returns {"hour": 7, "minute": 39, "second": 33}
